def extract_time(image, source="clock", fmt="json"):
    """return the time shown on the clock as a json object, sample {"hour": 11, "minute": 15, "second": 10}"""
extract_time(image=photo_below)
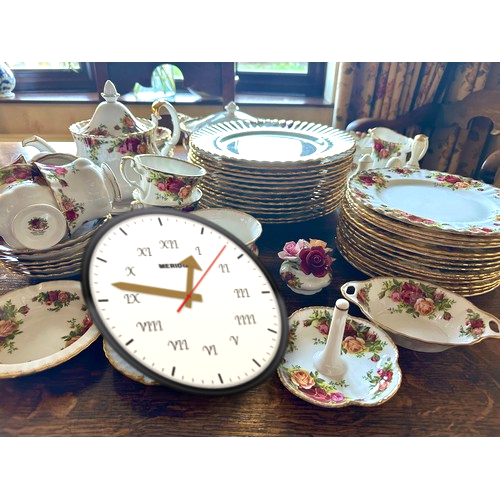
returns {"hour": 12, "minute": 47, "second": 8}
